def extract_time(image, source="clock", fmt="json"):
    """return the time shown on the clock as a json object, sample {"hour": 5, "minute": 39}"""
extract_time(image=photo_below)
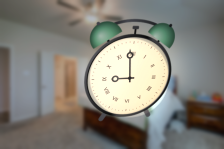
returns {"hour": 8, "minute": 59}
